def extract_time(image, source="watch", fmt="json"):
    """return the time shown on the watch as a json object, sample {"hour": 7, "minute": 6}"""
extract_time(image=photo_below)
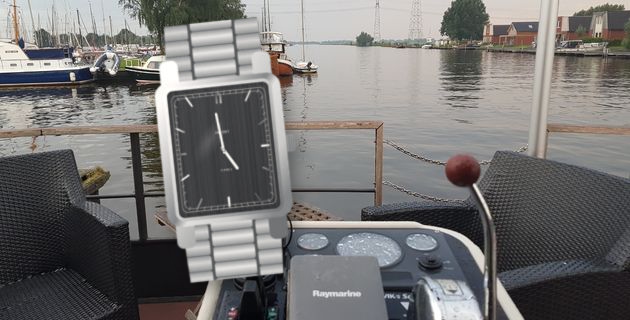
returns {"hour": 4, "minute": 59}
